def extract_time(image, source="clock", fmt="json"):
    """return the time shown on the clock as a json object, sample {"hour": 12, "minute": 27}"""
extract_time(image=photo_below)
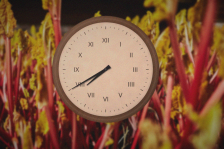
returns {"hour": 7, "minute": 40}
